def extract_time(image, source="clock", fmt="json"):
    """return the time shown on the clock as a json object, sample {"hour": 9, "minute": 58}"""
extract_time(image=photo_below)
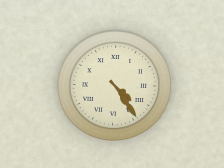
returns {"hour": 4, "minute": 24}
